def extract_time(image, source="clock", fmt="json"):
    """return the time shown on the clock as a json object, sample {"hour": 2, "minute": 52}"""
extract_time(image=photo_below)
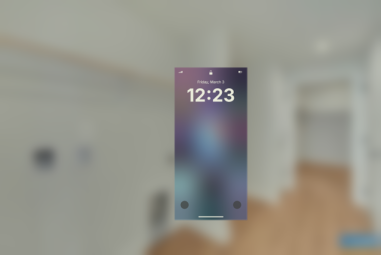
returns {"hour": 12, "minute": 23}
